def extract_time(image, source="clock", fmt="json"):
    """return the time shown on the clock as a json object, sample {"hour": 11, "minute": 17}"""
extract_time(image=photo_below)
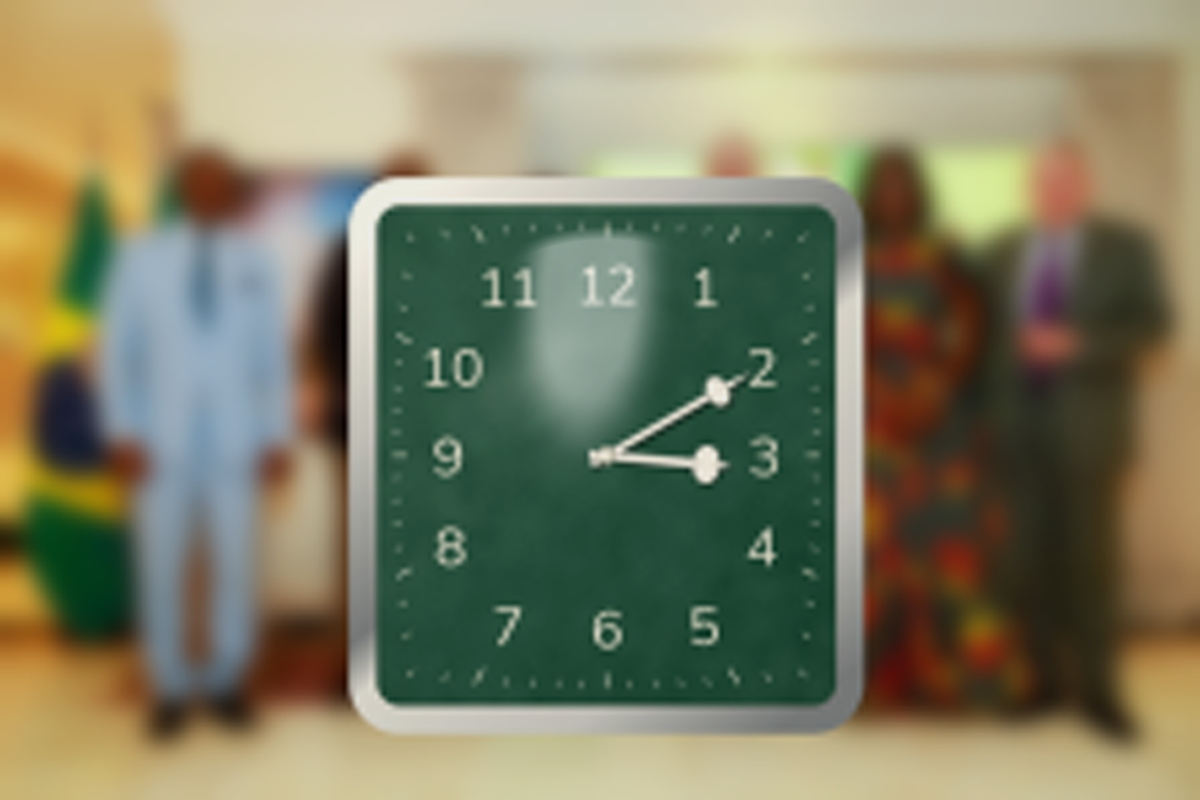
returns {"hour": 3, "minute": 10}
